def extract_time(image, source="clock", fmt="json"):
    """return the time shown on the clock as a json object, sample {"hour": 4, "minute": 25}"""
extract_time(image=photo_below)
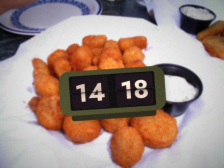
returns {"hour": 14, "minute": 18}
